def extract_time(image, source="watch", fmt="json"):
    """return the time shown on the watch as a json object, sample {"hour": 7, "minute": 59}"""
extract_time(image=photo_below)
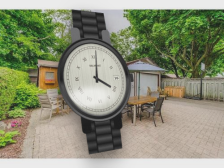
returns {"hour": 4, "minute": 1}
